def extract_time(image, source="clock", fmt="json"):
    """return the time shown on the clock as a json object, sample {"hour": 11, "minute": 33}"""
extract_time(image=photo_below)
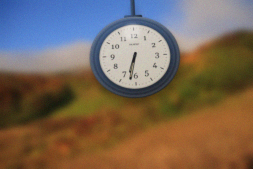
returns {"hour": 6, "minute": 32}
